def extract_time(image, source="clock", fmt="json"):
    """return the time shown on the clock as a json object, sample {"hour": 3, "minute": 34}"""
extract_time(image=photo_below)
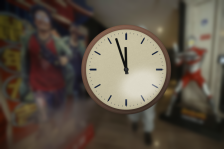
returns {"hour": 11, "minute": 57}
